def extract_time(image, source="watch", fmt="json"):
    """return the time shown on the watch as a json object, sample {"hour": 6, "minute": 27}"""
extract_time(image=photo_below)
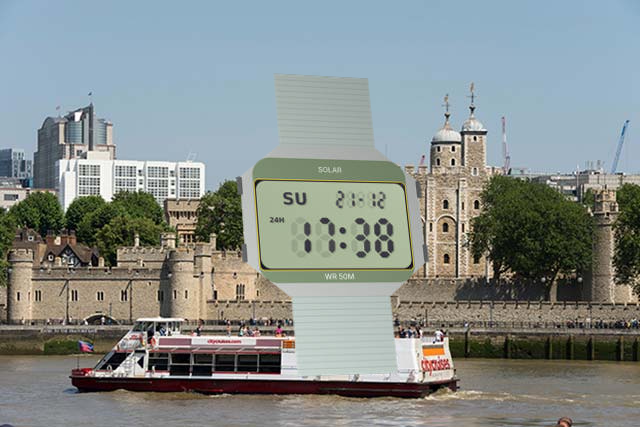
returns {"hour": 17, "minute": 38}
